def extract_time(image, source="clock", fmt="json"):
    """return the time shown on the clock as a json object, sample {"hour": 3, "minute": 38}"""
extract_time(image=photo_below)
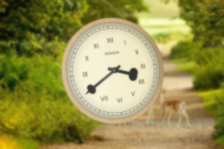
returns {"hour": 3, "minute": 40}
